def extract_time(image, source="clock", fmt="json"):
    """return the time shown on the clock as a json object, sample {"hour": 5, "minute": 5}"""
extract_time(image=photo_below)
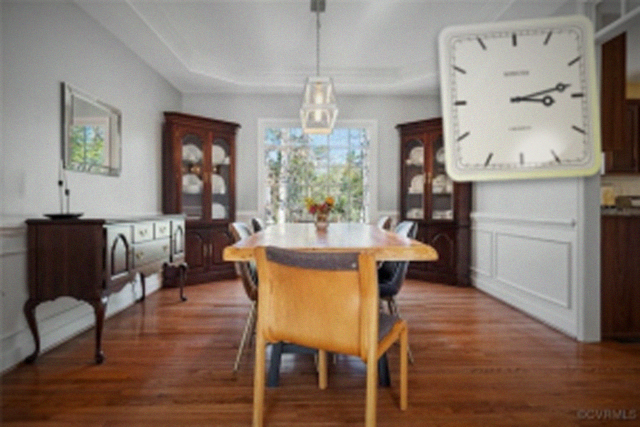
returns {"hour": 3, "minute": 13}
